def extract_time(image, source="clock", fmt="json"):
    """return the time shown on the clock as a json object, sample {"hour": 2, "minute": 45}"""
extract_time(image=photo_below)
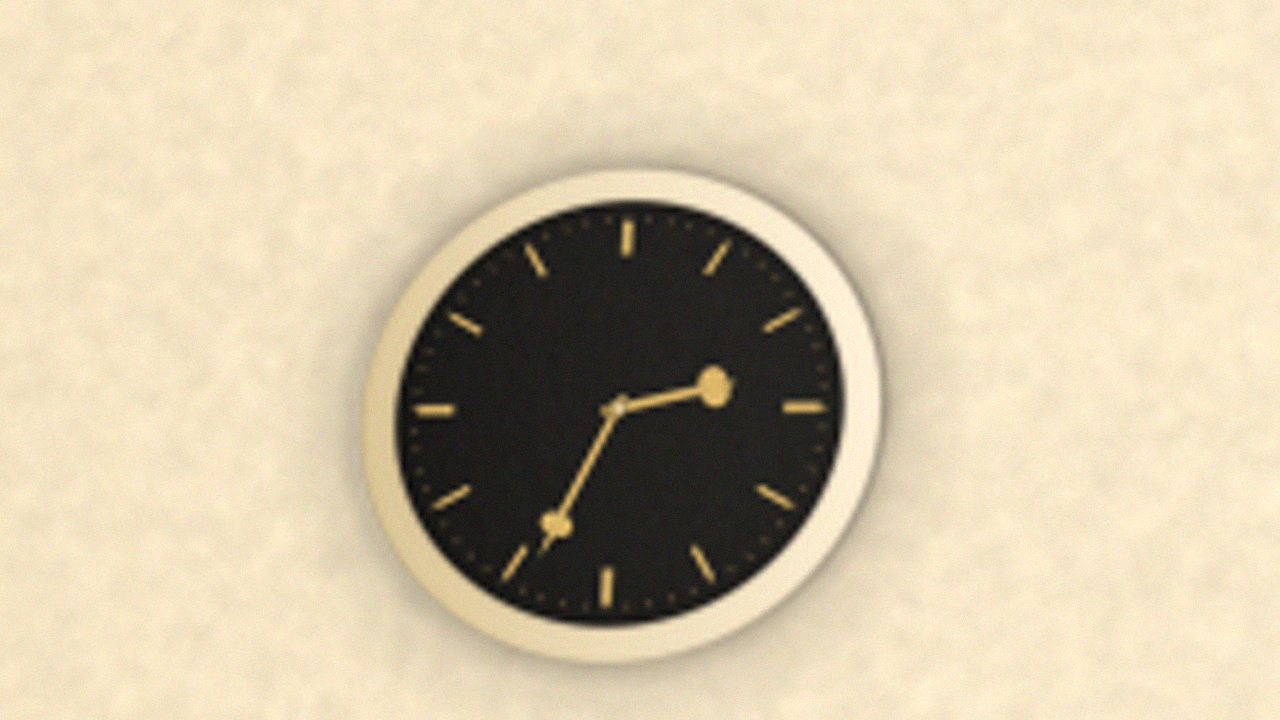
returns {"hour": 2, "minute": 34}
